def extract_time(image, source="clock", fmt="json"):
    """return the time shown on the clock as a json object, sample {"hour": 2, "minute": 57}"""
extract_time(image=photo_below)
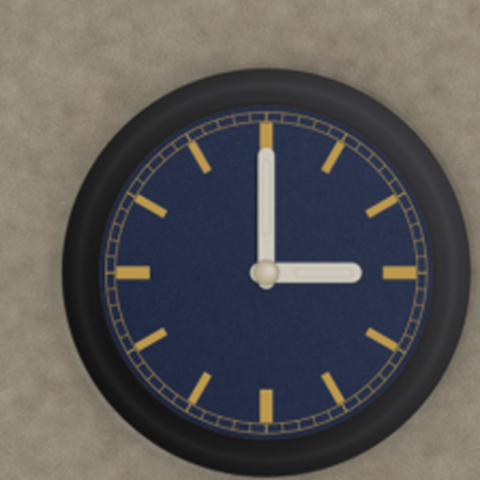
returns {"hour": 3, "minute": 0}
